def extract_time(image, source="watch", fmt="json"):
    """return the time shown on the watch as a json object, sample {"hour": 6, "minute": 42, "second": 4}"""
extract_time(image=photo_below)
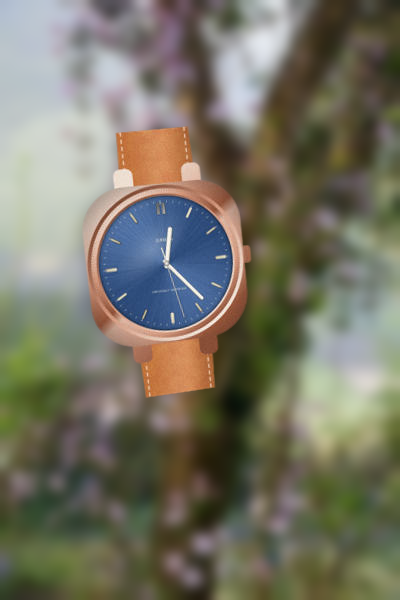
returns {"hour": 12, "minute": 23, "second": 28}
